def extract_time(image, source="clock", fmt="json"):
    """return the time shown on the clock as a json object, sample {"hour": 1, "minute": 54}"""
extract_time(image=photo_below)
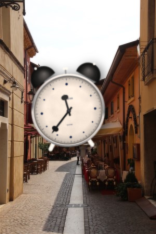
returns {"hour": 11, "minute": 37}
